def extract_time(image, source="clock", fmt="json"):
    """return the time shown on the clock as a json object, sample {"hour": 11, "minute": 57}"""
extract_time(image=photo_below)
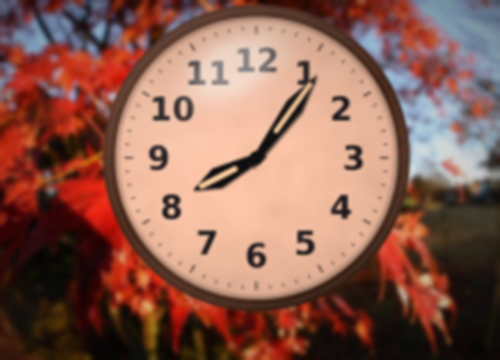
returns {"hour": 8, "minute": 6}
